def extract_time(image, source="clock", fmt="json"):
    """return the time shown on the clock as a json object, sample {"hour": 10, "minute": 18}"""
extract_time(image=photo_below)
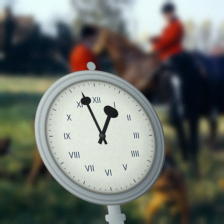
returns {"hour": 12, "minute": 57}
